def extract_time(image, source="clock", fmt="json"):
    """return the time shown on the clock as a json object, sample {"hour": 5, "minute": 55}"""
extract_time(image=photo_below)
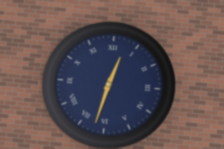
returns {"hour": 12, "minute": 32}
